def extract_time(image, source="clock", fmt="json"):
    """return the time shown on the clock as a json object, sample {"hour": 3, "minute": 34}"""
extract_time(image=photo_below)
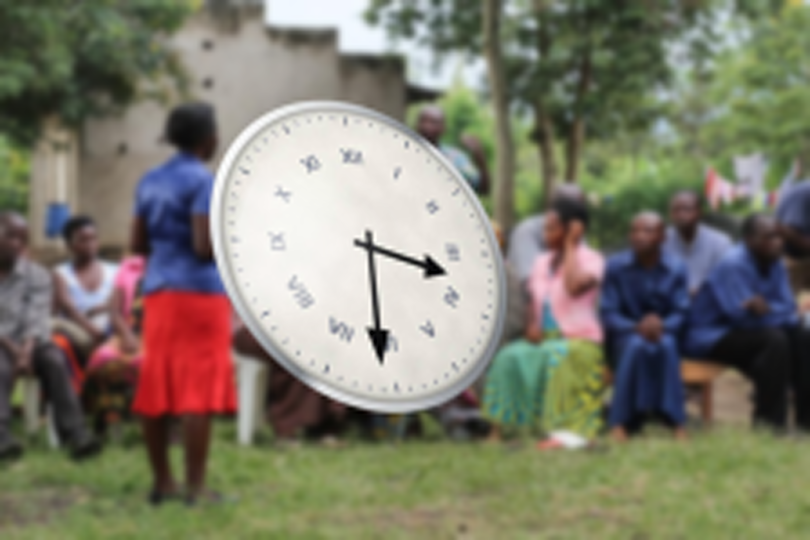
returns {"hour": 3, "minute": 31}
